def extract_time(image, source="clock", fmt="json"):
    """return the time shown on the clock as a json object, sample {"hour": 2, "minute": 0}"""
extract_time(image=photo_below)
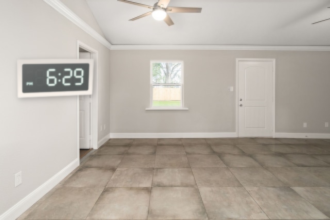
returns {"hour": 6, "minute": 29}
